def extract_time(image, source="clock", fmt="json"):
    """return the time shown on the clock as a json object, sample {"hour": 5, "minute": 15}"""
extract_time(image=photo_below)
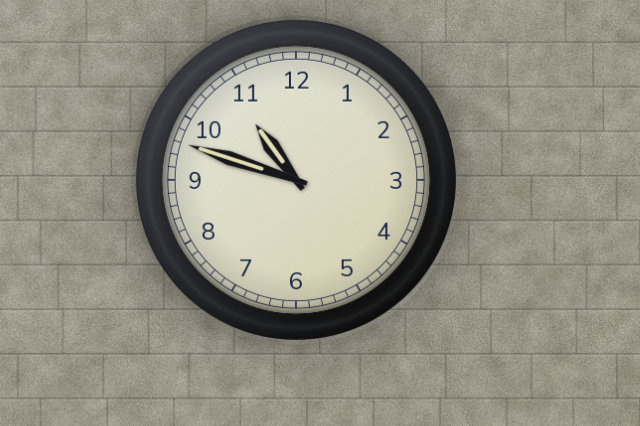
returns {"hour": 10, "minute": 48}
